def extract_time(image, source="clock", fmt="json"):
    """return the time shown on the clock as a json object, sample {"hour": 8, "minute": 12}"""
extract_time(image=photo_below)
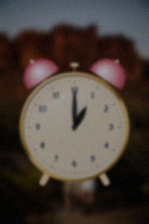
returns {"hour": 1, "minute": 0}
